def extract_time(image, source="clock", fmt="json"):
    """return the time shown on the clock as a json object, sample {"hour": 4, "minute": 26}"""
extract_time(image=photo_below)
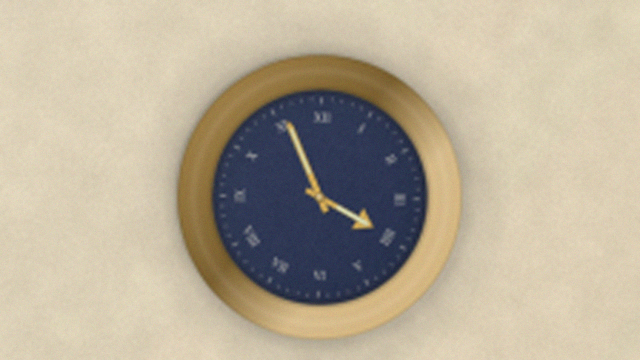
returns {"hour": 3, "minute": 56}
